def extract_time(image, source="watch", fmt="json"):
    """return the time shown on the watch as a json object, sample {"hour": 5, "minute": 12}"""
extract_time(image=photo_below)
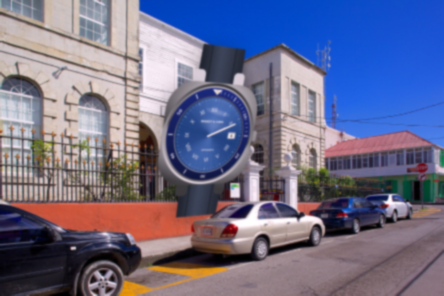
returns {"hour": 2, "minute": 11}
